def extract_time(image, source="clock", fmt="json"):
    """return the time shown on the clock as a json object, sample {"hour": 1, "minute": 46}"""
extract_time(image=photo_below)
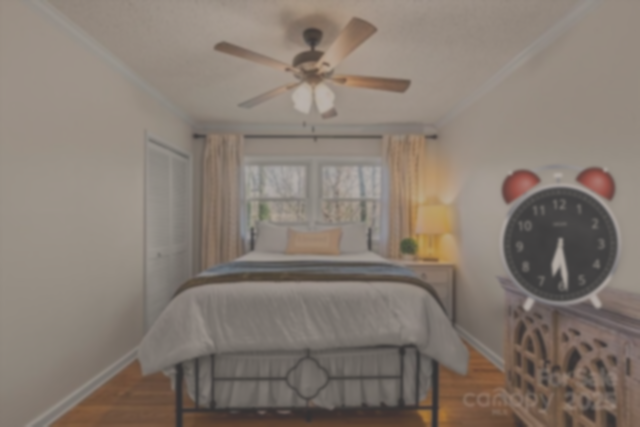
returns {"hour": 6, "minute": 29}
